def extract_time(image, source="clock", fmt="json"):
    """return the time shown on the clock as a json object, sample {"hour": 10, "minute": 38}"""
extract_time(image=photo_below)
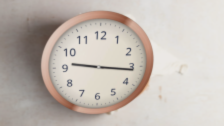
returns {"hour": 9, "minute": 16}
